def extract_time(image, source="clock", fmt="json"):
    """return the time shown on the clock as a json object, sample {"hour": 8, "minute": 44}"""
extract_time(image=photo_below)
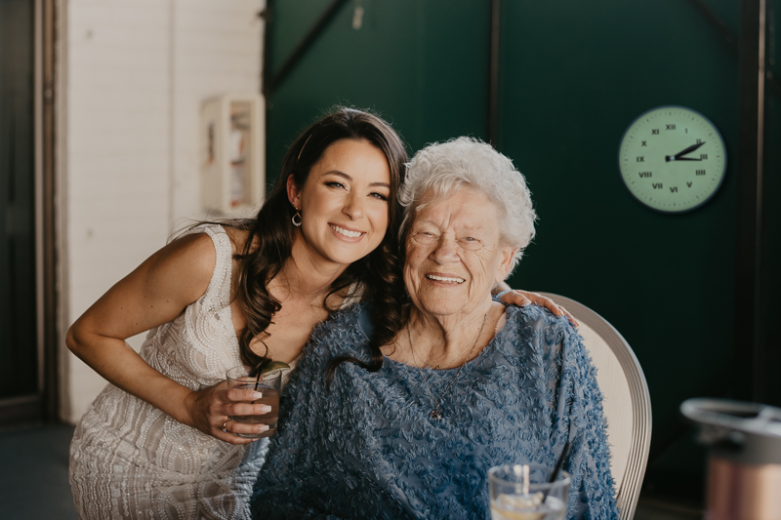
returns {"hour": 3, "minute": 11}
